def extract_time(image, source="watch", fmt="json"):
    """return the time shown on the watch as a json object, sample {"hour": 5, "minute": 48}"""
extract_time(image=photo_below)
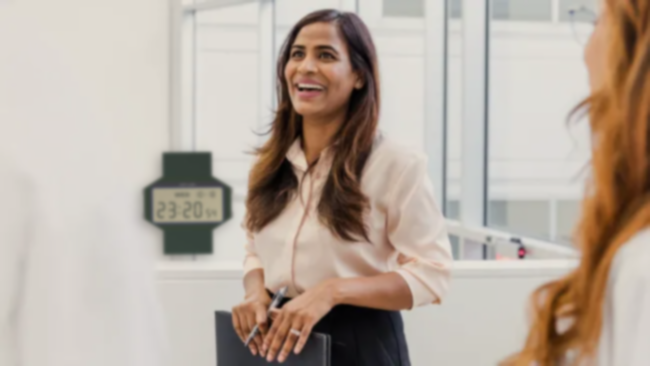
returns {"hour": 23, "minute": 20}
